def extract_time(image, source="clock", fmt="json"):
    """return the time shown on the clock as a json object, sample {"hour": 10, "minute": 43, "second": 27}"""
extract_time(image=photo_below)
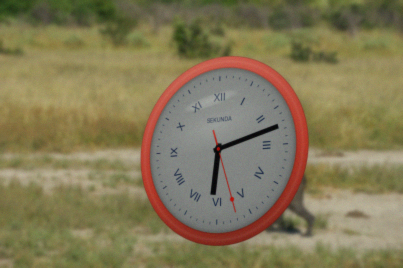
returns {"hour": 6, "minute": 12, "second": 27}
